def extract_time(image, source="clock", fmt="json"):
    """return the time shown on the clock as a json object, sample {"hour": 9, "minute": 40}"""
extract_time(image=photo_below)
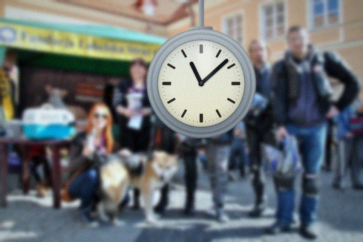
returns {"hour": 11, "minute": 8}
